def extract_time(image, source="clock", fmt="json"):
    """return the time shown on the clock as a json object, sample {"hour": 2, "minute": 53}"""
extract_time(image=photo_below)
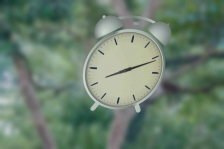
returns {"hour": 8, "minute": 11}
